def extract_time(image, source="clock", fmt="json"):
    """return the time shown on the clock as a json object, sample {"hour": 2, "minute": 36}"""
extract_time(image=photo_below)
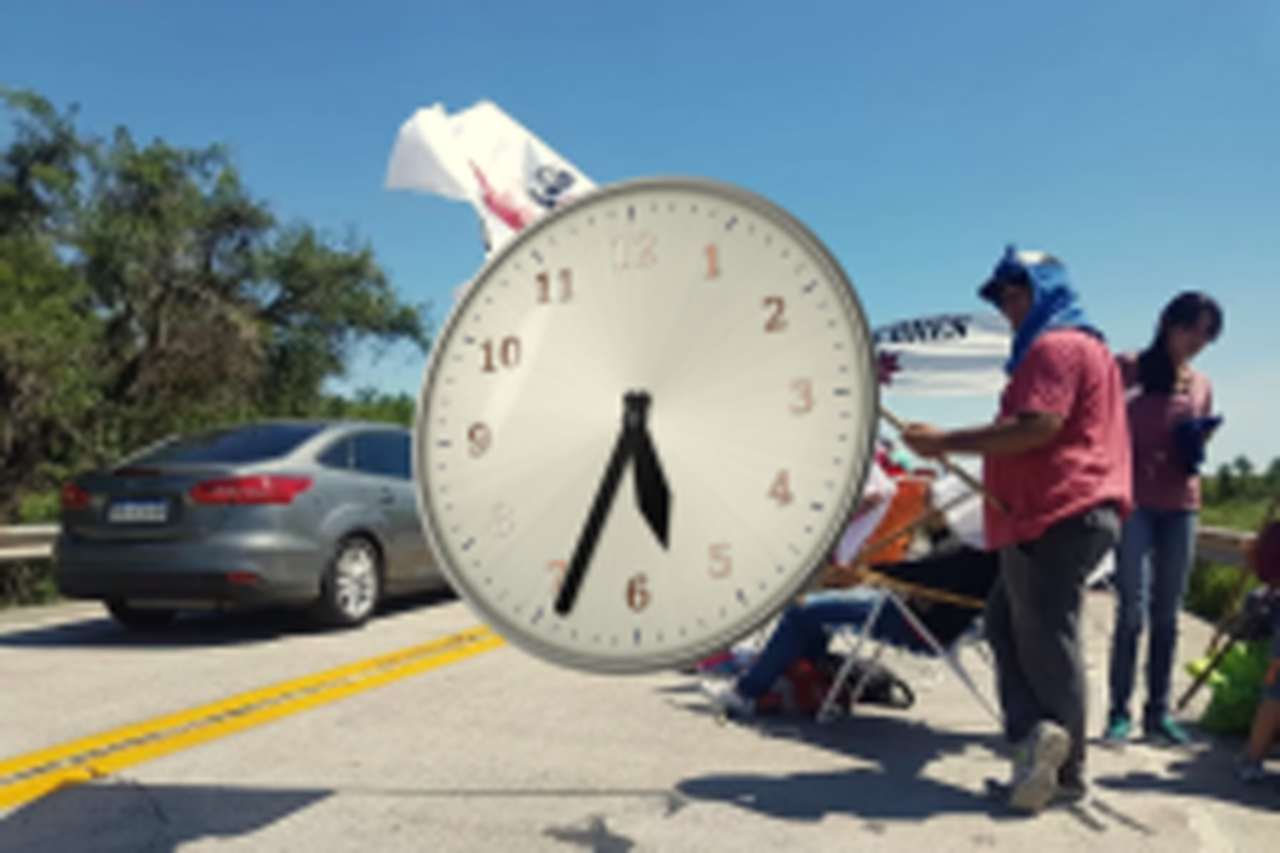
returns {"hour": 5, "minute": 34}
